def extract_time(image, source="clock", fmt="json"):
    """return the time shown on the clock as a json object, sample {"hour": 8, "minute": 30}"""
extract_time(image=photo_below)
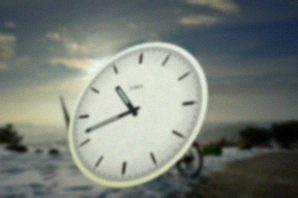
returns {"hour": 10, "minute": 42}
